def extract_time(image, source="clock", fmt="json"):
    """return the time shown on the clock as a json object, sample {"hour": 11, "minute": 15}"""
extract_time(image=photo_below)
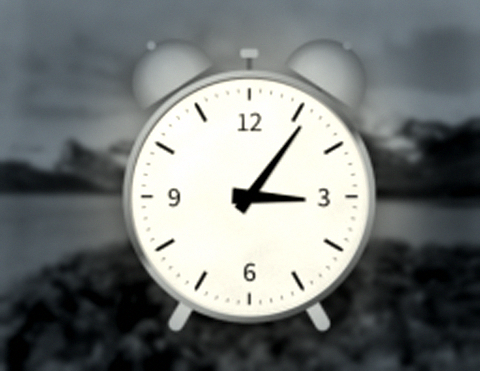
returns {"hour": 3, "minute": 6}
